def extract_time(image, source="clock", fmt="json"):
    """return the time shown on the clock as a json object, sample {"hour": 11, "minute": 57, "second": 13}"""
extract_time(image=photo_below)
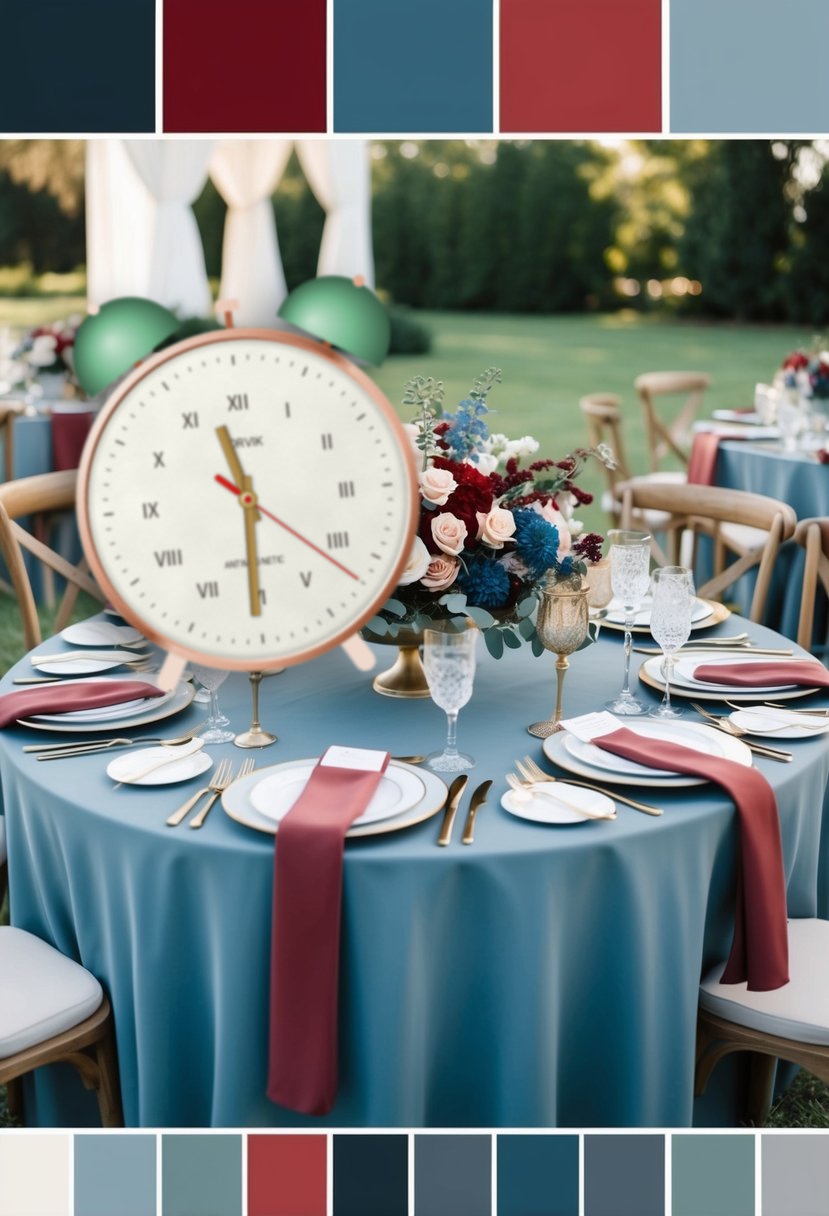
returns {"hour": 11, "minute": 30, "second": 22}
